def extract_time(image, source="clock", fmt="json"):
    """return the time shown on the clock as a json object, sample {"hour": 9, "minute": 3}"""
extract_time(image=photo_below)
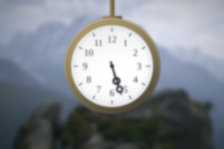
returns {"hour": 5, "minute": 27}
